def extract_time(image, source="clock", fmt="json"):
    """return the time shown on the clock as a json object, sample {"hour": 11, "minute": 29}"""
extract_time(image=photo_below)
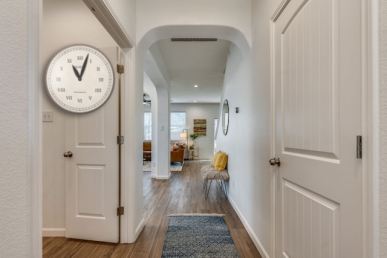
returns {"hour": 11, "minute": 3}
